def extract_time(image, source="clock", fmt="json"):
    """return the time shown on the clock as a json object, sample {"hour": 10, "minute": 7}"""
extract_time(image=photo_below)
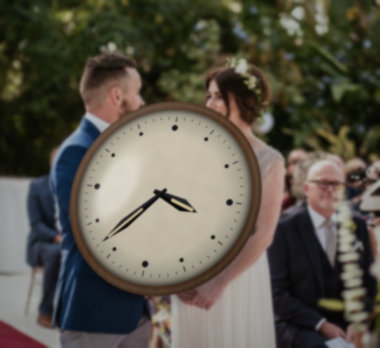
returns {"hour": 3, "minute": 37}
